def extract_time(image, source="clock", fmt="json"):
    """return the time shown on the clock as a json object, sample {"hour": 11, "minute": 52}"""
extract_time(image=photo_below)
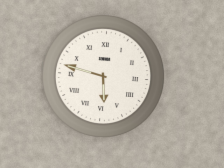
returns {"hour": 5, "minute": 47}
